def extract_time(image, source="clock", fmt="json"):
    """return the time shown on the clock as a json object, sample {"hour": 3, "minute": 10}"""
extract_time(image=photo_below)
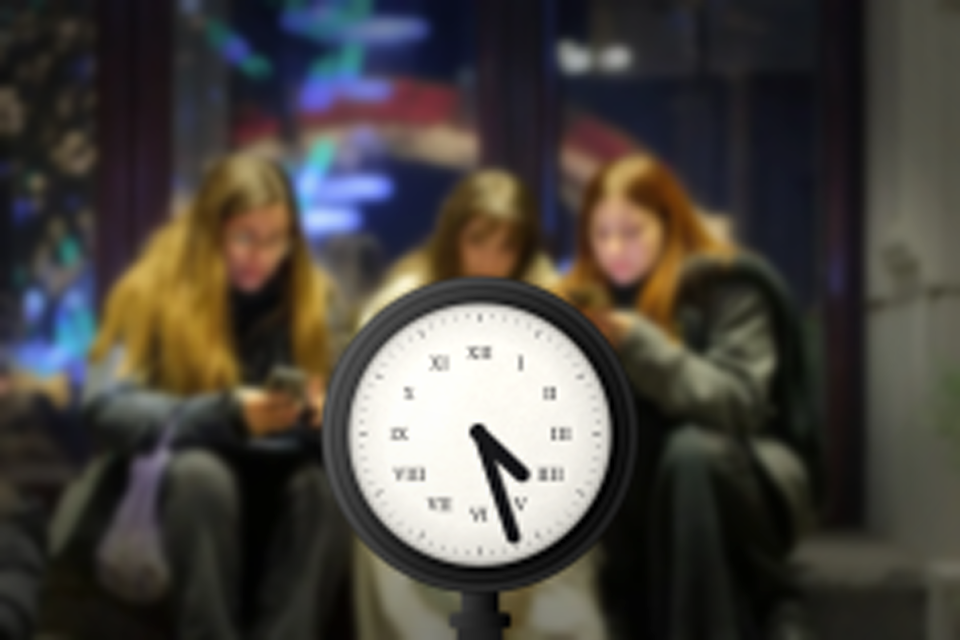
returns {"hour": 4, "minute": 27}
